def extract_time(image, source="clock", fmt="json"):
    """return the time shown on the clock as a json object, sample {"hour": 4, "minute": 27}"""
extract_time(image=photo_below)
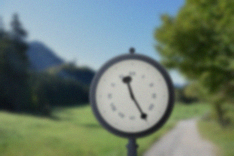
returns {"hour": 11, "minute": 25}
